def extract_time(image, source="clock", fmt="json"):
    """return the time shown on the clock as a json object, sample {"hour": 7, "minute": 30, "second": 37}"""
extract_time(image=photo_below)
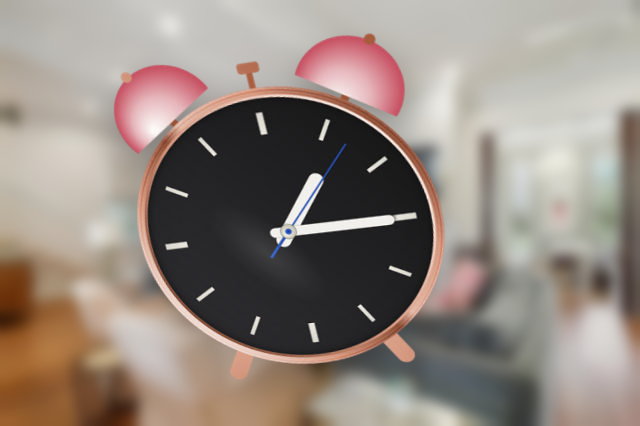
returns {"hour": 1, "minute": 15, "second": 7}
